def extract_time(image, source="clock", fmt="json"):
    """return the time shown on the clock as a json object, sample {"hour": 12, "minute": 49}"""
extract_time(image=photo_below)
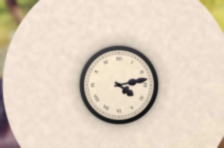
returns {"hour": 4, "minute": 13}
